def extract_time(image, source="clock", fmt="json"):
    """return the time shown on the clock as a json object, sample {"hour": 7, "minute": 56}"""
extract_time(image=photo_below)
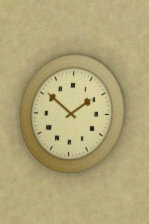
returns {"hour": 1, "minute": 51}
